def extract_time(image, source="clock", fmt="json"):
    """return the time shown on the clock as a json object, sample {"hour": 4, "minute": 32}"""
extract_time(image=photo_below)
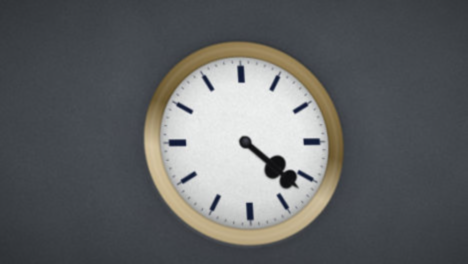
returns {"hour": 4, "minute": 22}
